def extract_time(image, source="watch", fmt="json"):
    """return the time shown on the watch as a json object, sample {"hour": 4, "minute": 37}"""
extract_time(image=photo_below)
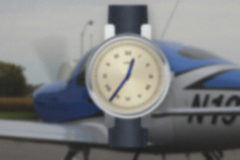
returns {"hour": 12, "minute": 36}
